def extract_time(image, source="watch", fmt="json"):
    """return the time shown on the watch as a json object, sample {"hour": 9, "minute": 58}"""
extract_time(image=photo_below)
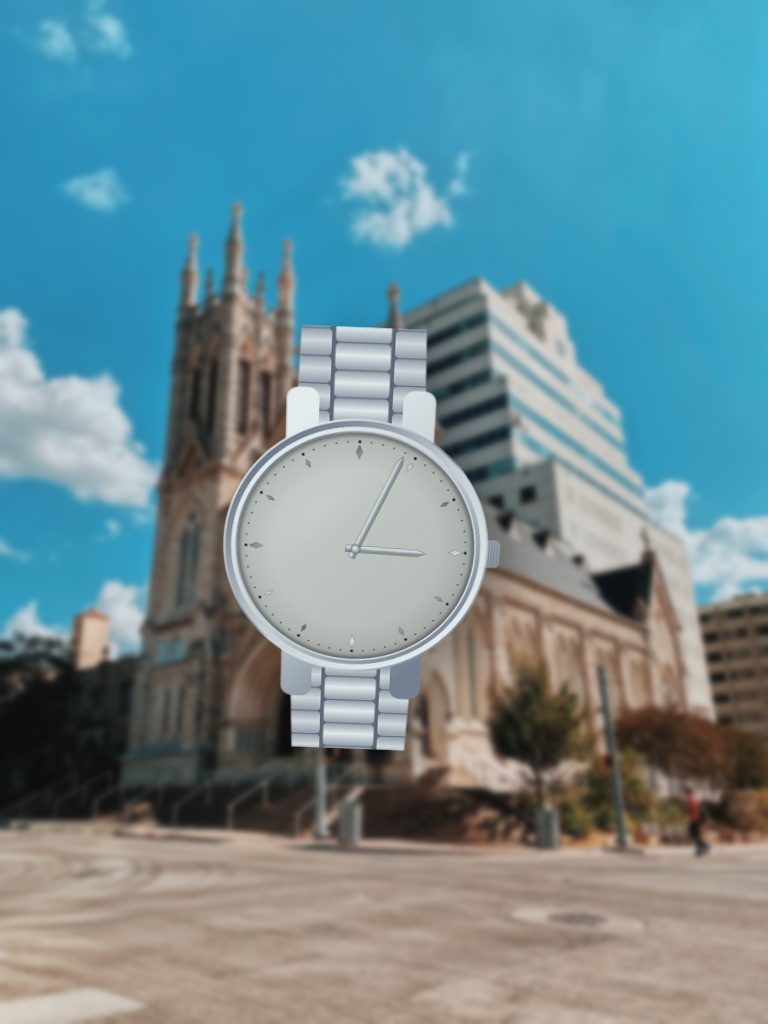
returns {"hour": 3, "minute": 4}
